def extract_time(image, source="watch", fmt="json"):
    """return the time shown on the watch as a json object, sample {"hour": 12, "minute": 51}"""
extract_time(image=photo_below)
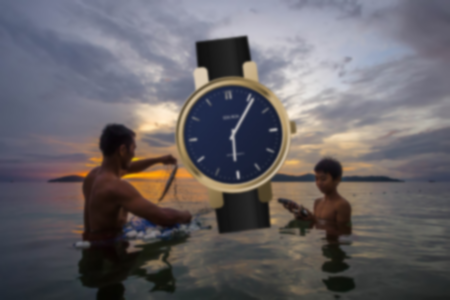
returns {"hour": 6, "minute": 6}
